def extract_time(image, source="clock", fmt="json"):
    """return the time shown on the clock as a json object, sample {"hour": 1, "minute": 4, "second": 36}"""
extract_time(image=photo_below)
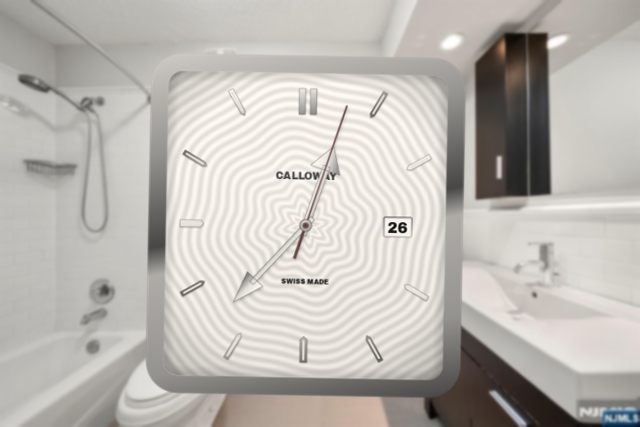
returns {"hour": 12, "minute": 37, "second": 3}
